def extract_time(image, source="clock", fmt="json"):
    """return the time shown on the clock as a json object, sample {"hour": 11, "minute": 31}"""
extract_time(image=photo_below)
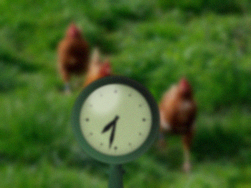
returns {"hour": 7, "minute": 32}
